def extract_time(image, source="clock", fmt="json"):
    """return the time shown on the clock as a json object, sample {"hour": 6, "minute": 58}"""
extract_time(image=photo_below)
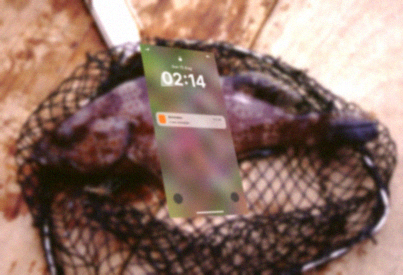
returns {"hour": 2, "minute": 14}
